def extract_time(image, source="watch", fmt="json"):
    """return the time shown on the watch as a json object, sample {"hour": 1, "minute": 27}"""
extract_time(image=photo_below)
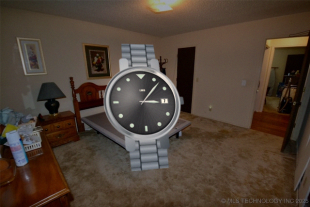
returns {"hour": 3, "minute": 7}
